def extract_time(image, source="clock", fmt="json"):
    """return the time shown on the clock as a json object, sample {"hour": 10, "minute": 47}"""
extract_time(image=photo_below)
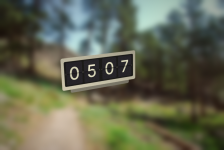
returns {"hour": 5, "minute": 7}
